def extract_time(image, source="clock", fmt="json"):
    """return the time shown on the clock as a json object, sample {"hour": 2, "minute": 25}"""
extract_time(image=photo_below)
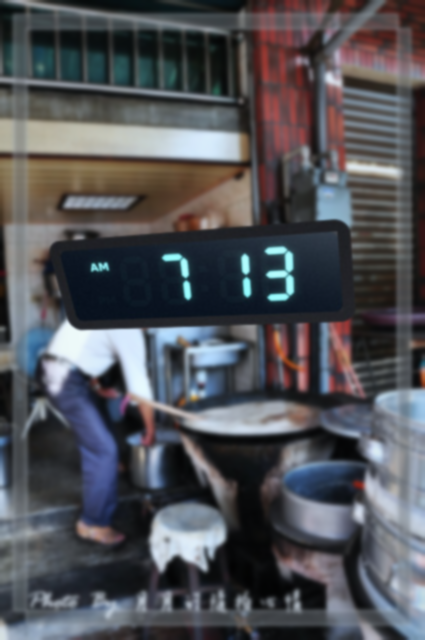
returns {"hour": 7, "minute": 13}
